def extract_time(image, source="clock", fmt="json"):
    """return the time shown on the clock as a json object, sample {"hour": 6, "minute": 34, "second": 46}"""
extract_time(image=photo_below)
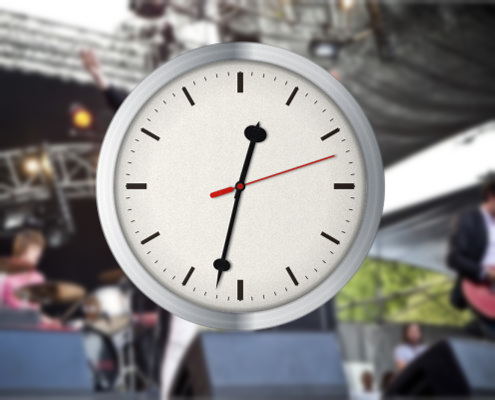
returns {"hour": 12, "minute": 32, "second": 12}
